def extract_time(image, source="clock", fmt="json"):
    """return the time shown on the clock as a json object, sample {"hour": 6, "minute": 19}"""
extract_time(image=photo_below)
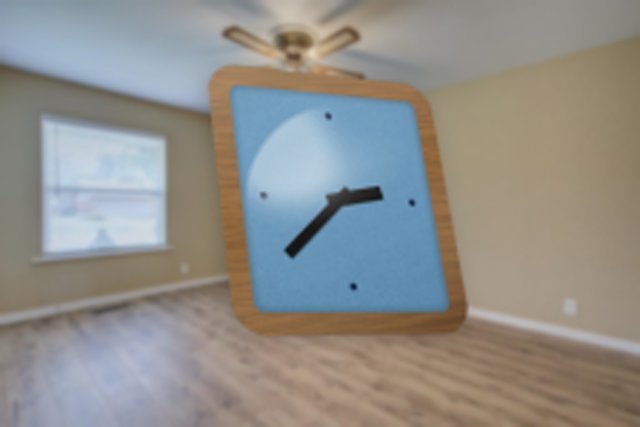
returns {"hour": 2, "minute": 38}
